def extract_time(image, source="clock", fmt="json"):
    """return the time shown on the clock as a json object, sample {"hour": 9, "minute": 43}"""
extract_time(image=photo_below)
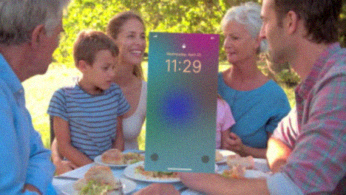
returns {"hour": 11, "minute": 29}
